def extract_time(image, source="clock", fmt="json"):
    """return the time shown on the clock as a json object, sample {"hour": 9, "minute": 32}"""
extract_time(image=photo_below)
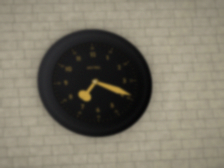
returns {"hour": 7, "minute": 19}
